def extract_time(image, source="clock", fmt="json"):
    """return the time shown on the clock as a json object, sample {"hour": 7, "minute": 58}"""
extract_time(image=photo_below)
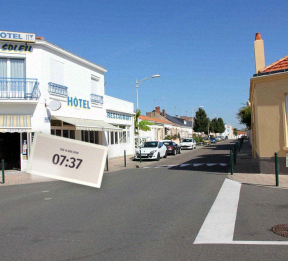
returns {"hour": 7, "minute": 37}
